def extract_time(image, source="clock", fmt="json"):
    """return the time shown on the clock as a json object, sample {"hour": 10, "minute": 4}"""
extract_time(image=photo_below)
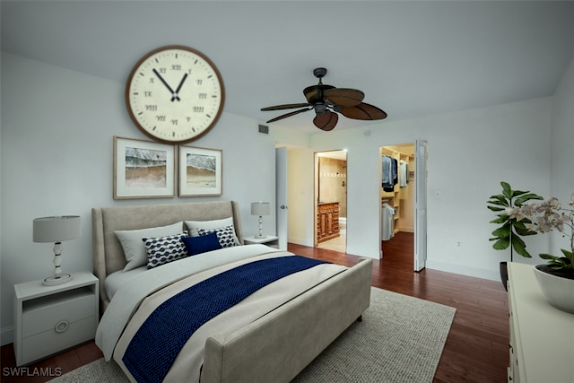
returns {"hour": 12, "minute": 53}
